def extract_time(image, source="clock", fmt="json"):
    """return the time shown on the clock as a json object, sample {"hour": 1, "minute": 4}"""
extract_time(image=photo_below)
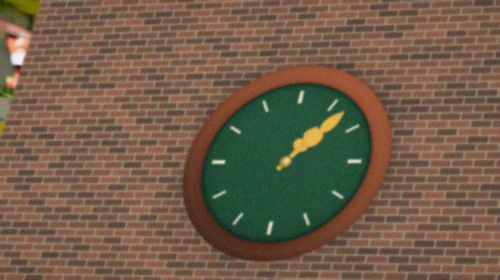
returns {"hour": 1, "minute": 7}
